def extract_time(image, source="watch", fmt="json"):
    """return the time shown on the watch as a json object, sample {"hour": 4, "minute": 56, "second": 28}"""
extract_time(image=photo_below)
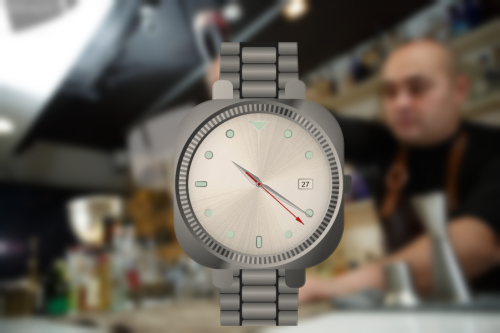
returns {"hour": 10, "minute": 20, "second": 22}
